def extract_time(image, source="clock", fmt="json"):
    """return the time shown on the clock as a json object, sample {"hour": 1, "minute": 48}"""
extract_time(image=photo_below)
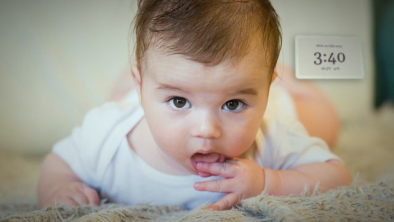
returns {"hour": 3, "minute": 40}
